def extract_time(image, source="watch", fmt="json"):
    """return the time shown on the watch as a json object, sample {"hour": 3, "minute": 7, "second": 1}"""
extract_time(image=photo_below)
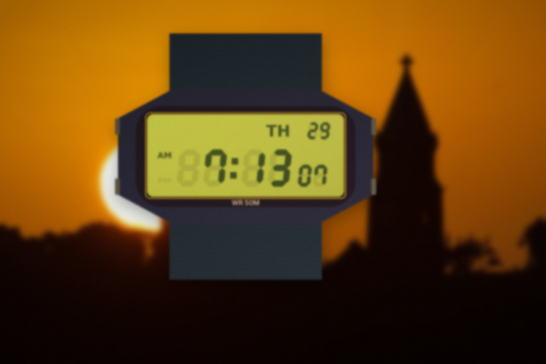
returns {"hour": 7, "minute": 13, "second": 7}
